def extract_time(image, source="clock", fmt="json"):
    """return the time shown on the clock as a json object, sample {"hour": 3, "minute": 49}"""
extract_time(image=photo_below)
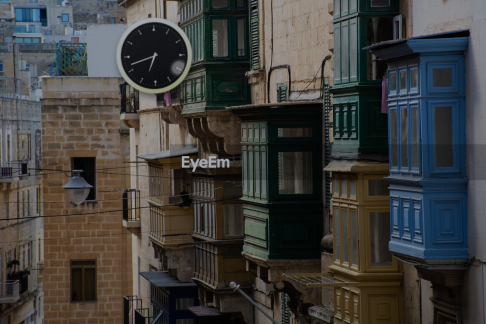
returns {"hour": 6, "minute": 42}
